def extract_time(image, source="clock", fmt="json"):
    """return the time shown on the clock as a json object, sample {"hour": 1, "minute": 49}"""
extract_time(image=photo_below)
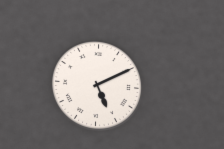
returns {"hour": 5, "minute": 10}
